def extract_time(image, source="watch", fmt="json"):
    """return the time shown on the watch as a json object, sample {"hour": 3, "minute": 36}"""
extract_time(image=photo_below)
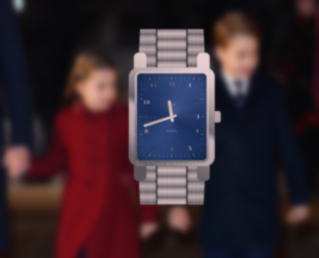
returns {"hour": 11, "minute": 42}
